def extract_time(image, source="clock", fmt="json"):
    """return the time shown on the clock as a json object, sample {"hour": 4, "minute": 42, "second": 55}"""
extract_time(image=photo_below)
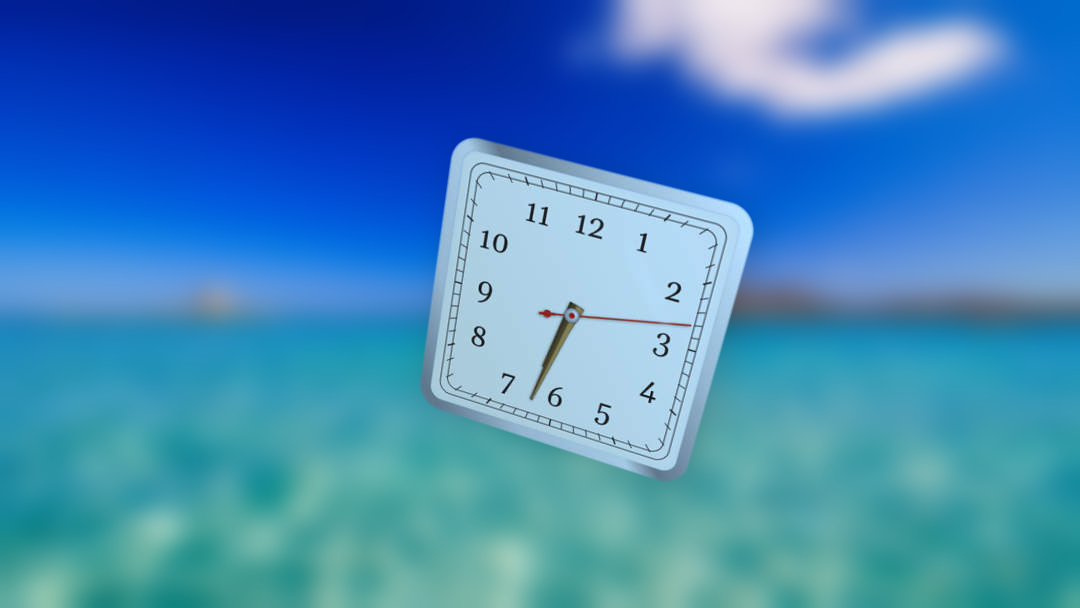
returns {"hour": 6, "minute": 32, "second": 13}
